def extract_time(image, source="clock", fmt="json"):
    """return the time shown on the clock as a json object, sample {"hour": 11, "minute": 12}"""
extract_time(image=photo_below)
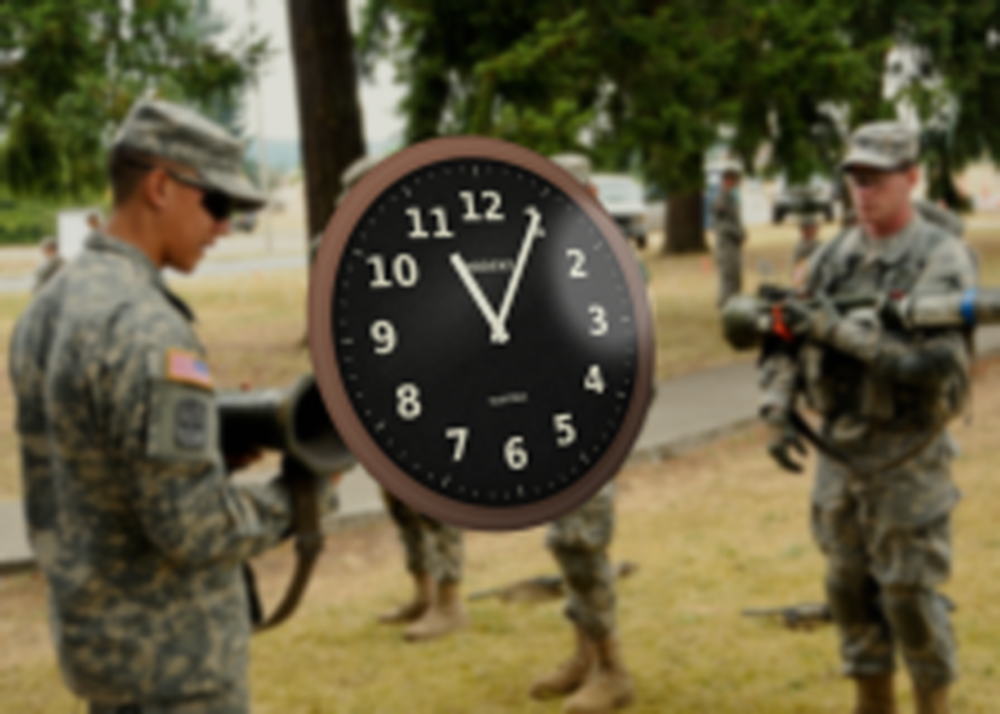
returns {"hour": 11, "minute": 5}
